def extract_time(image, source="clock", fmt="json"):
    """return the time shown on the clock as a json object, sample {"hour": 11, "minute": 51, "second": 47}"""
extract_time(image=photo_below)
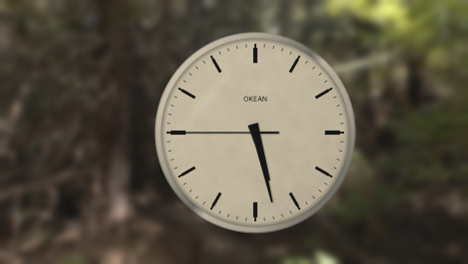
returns {"hour": 5, "minute": 27, "second": 45}
